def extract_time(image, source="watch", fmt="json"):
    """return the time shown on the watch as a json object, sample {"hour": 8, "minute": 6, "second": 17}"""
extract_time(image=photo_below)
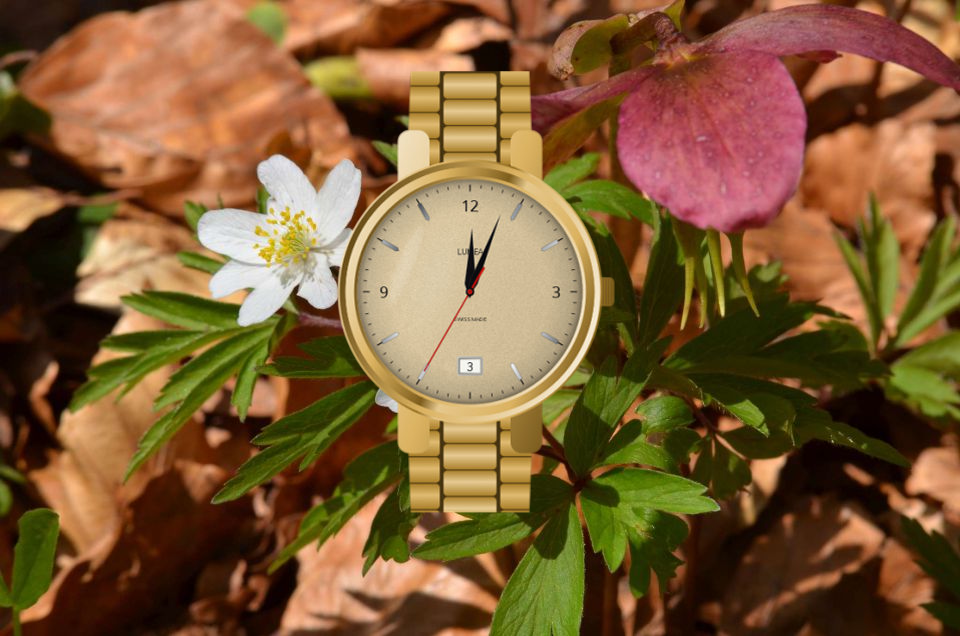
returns {"hour": 12, "minute": 3, "second": 35}
